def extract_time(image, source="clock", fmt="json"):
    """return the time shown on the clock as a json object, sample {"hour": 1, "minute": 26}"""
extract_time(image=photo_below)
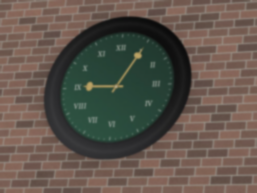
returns {"hour": 9, "minute": 5}
